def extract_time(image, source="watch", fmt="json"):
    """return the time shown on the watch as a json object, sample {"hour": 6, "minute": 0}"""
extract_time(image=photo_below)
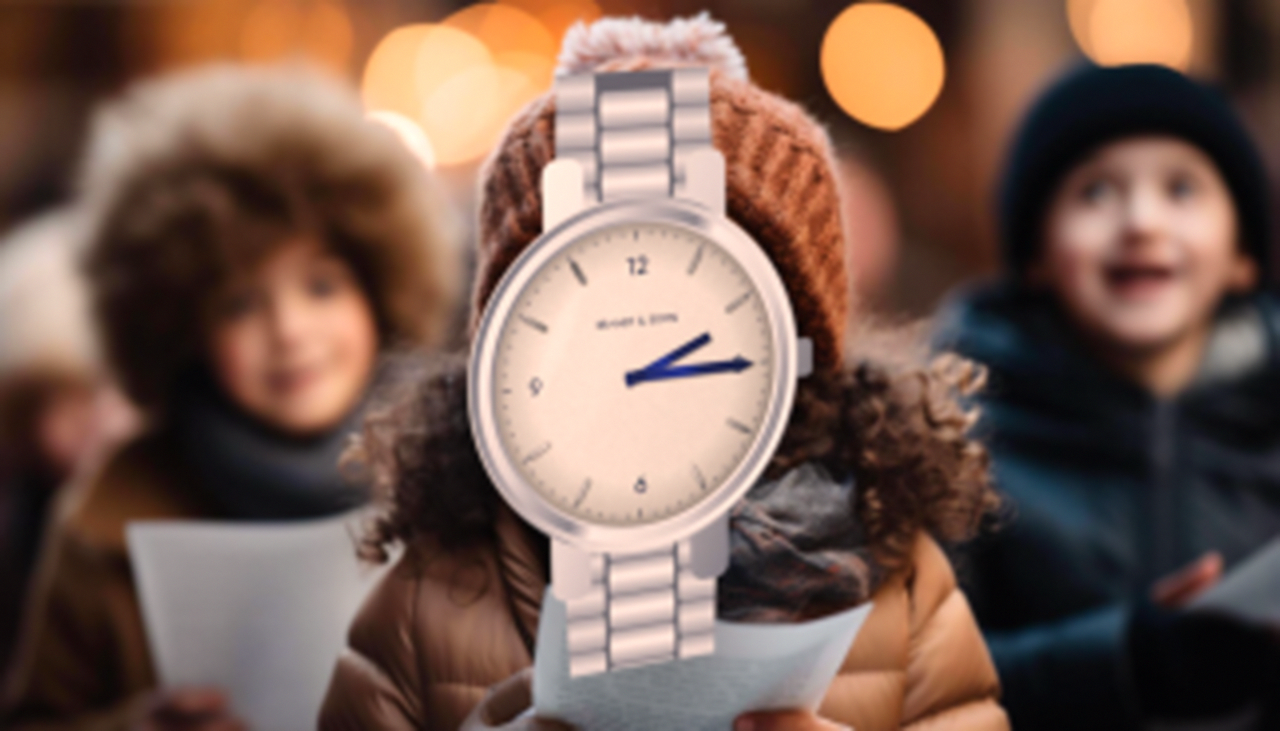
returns {"hour": 2, "minute": 15}
